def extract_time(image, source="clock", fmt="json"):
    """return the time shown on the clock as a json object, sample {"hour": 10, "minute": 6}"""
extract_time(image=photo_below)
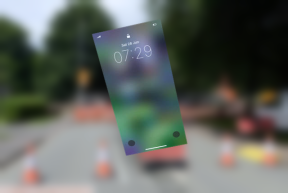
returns {"hour": 7, "minute": 29}
